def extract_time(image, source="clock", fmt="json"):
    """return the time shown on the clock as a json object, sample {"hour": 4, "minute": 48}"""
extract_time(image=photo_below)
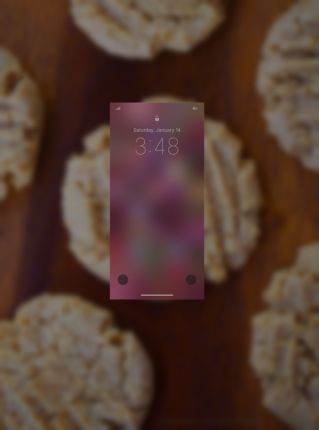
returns {"hour": 3, "minute": 48}
